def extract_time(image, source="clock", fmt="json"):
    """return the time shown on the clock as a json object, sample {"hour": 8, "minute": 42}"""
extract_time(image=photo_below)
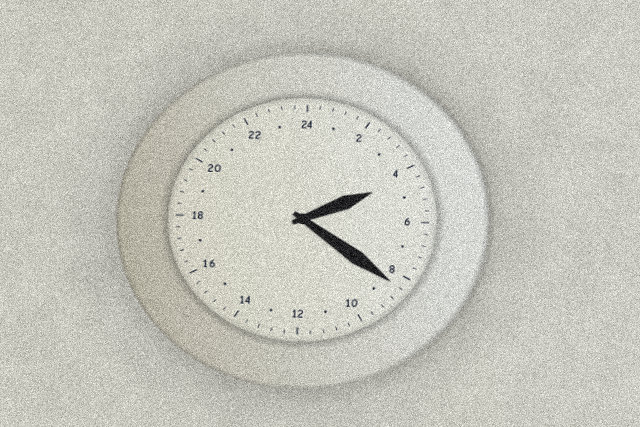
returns {"hour": 4, "minute": 21}
